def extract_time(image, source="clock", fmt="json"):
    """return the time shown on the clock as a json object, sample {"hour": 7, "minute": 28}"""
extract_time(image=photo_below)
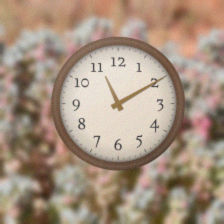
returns {"hour": 11, "minute": 10}
